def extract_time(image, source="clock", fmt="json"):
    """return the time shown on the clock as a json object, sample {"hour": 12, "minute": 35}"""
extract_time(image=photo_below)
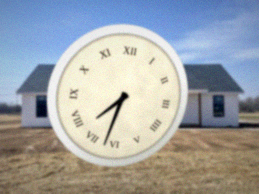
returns {"hour": 7, "minute": 32}
